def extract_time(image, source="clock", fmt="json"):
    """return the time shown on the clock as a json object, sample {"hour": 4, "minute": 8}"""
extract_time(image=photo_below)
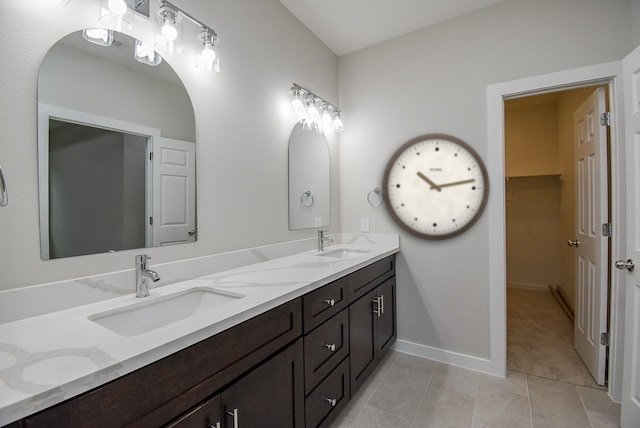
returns {"hour": 10, "minute": 13}
